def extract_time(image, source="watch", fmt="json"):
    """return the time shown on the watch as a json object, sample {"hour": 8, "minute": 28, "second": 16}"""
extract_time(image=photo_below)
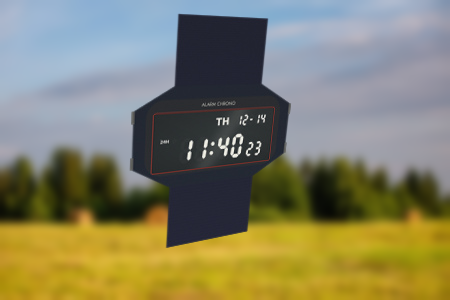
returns {"hour": 11, "minute": 40, "second": 23}
